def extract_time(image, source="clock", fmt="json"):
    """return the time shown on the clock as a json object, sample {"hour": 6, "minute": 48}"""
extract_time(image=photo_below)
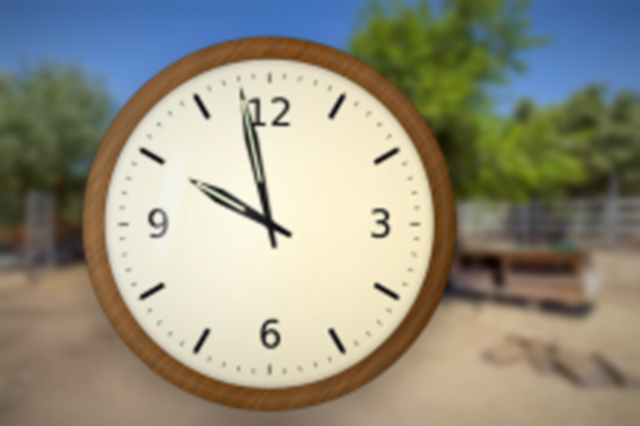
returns {"hour": 9, "minute": 58}
